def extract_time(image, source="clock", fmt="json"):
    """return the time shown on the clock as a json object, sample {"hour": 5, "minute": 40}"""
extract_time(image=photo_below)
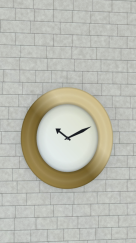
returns {"hour": 10, "minute": 11}
